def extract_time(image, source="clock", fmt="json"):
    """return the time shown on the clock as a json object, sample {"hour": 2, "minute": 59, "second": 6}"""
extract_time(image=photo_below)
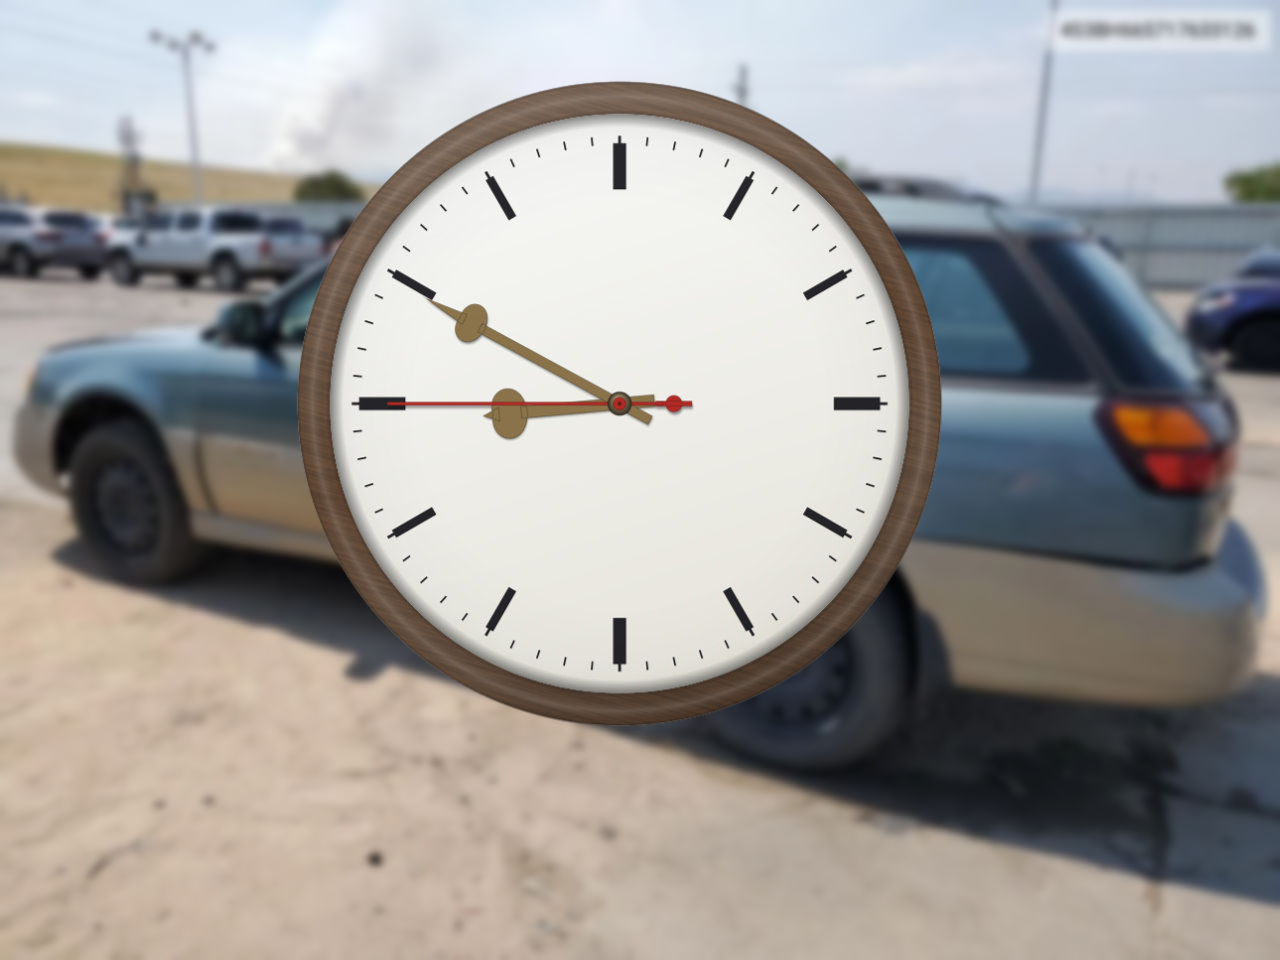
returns {"hour": 8, "minute": 49, "second": 45}
